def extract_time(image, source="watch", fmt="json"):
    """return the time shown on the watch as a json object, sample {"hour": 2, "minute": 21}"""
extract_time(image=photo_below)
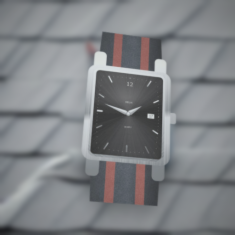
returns {"hour": 1, "minute": 48}
